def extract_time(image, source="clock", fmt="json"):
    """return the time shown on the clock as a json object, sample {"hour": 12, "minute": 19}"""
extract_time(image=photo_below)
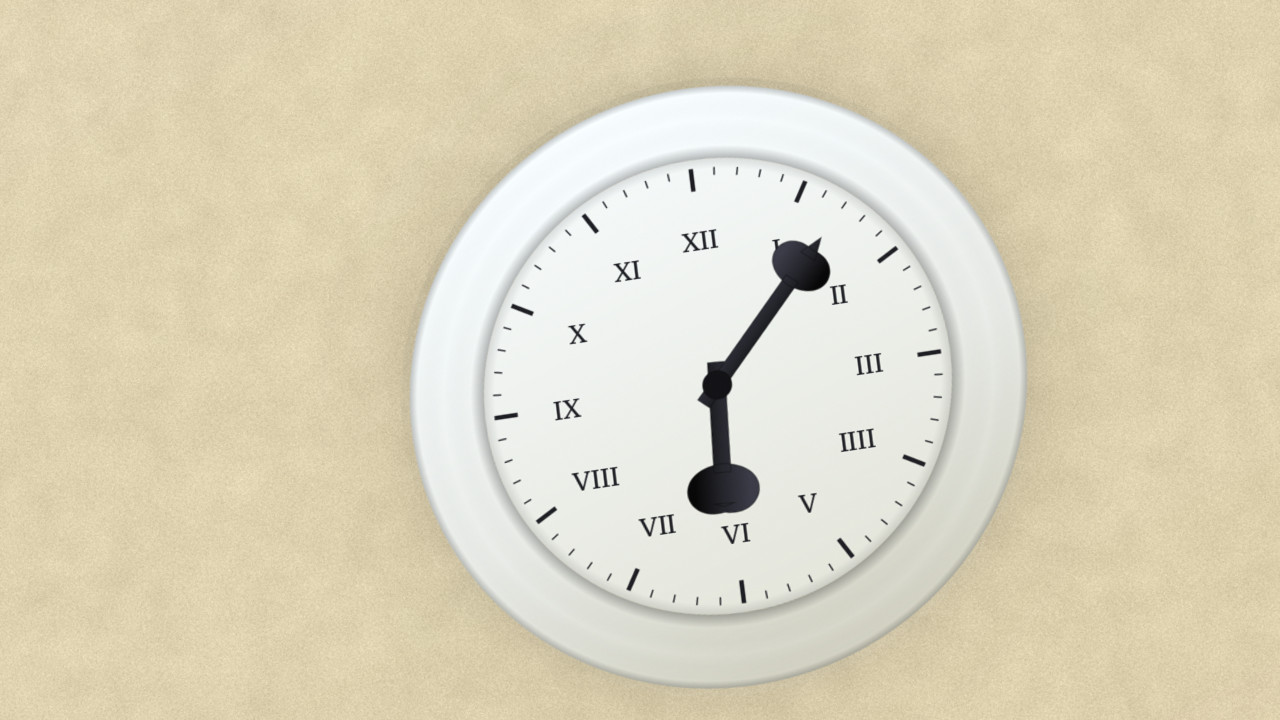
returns {"hour": 6, "minute": 7}
